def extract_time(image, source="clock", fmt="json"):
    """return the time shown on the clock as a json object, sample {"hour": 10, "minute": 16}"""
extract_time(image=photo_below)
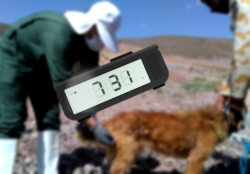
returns {"hour": 7, "minute": 31}
